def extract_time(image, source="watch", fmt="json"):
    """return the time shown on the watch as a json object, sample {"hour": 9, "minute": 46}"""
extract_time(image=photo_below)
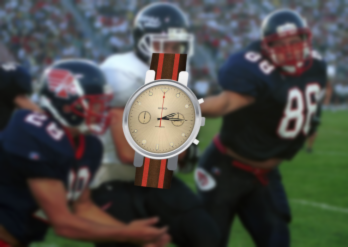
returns {"hour": 2, "minute": 15}
